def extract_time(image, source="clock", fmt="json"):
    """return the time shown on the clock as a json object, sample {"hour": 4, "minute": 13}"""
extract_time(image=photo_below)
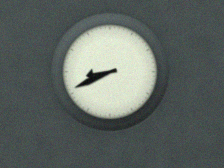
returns {"hour": 8, "minute": 41}
